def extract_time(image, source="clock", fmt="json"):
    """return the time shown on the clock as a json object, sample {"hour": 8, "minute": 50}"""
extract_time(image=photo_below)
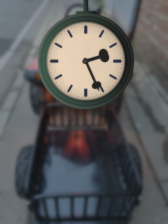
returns {"hour": 2, "minute": 26}
